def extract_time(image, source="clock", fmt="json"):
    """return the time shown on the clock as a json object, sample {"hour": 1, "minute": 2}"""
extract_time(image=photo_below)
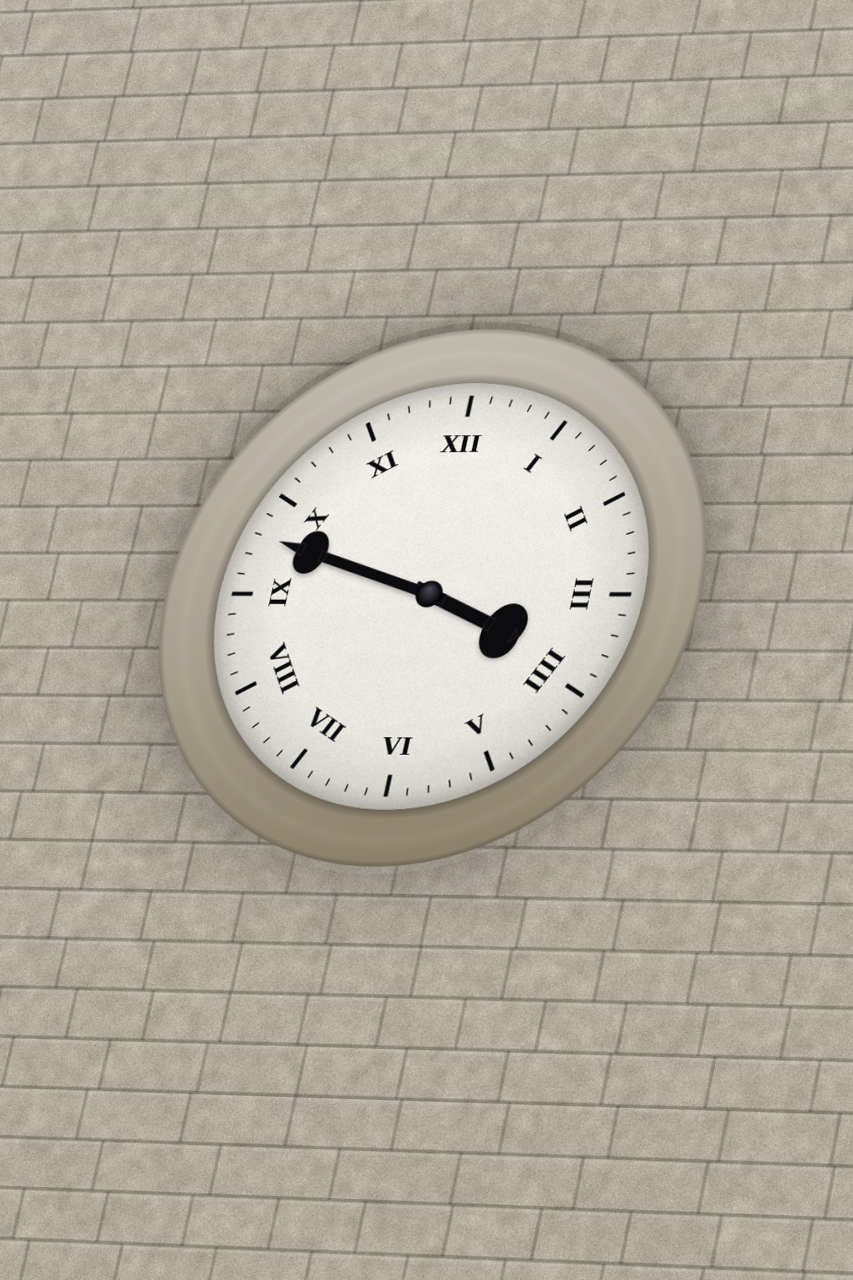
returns {"hour": 3, "minute": 48}
